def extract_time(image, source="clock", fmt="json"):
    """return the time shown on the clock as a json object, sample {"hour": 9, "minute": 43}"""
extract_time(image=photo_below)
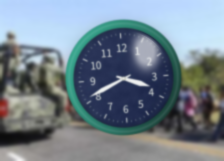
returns {"hour": 3, "minute": 41}
